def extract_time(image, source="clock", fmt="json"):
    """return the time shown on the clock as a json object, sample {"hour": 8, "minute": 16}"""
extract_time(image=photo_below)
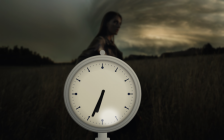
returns {"hour": 6, "minute": 34}
